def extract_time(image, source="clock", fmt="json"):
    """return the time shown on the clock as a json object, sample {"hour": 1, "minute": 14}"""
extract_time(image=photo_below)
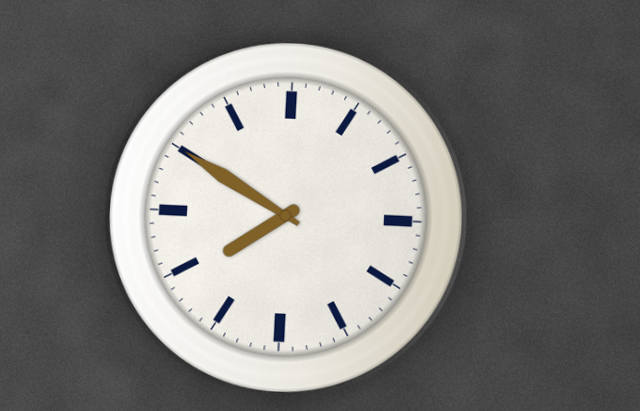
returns {"hour": 7, "minute": 50}
